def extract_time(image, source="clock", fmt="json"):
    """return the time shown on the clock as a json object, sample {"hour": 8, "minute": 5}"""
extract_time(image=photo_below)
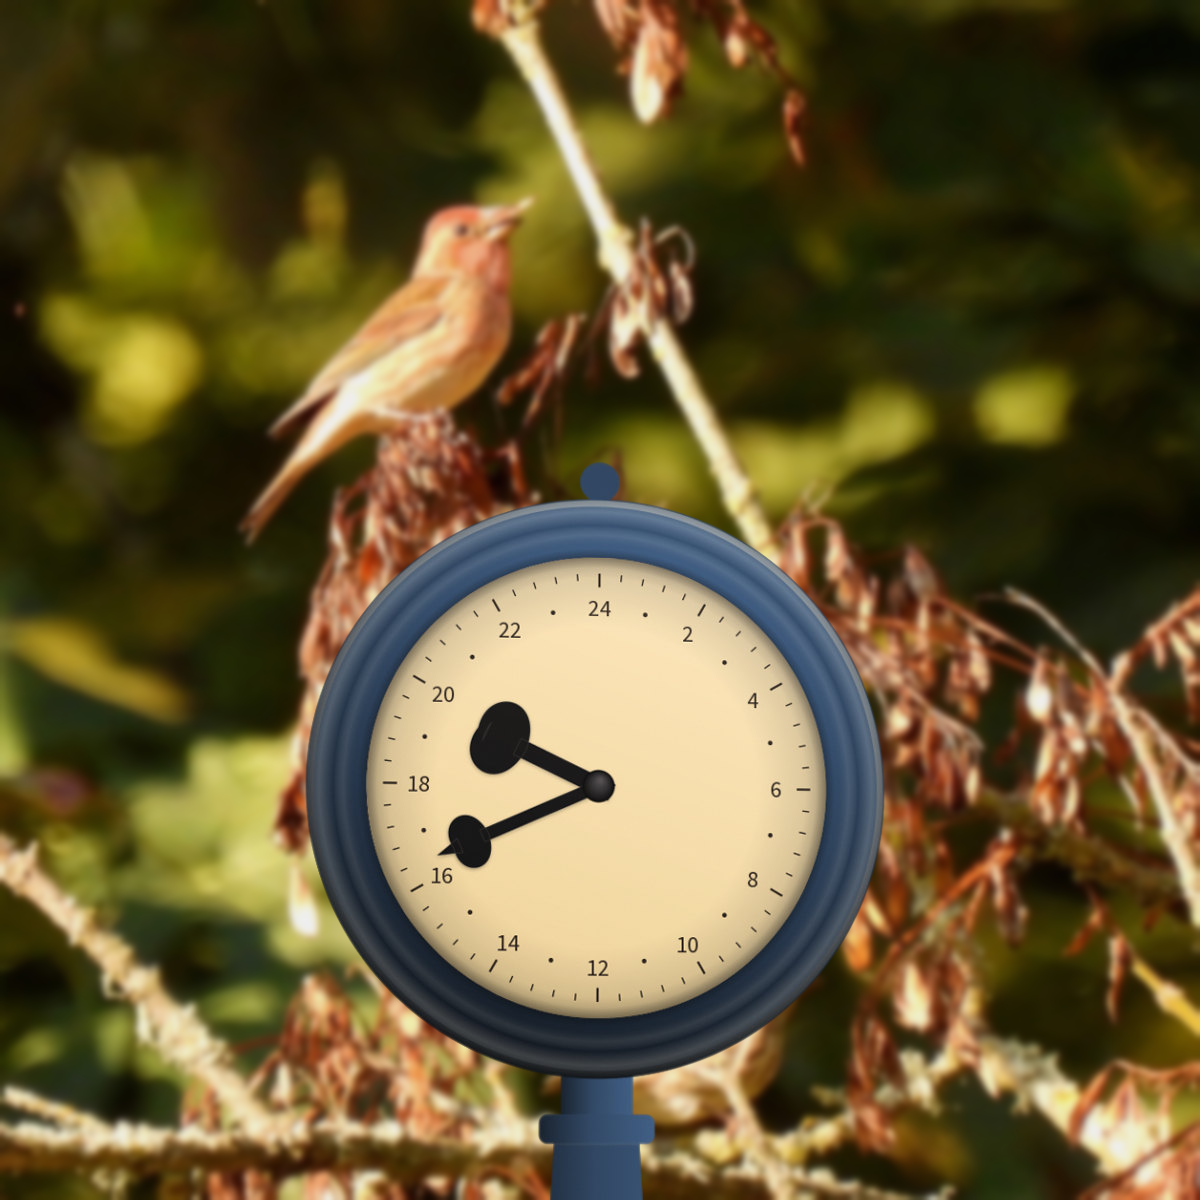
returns {"hour": 19, "minute": 41}
